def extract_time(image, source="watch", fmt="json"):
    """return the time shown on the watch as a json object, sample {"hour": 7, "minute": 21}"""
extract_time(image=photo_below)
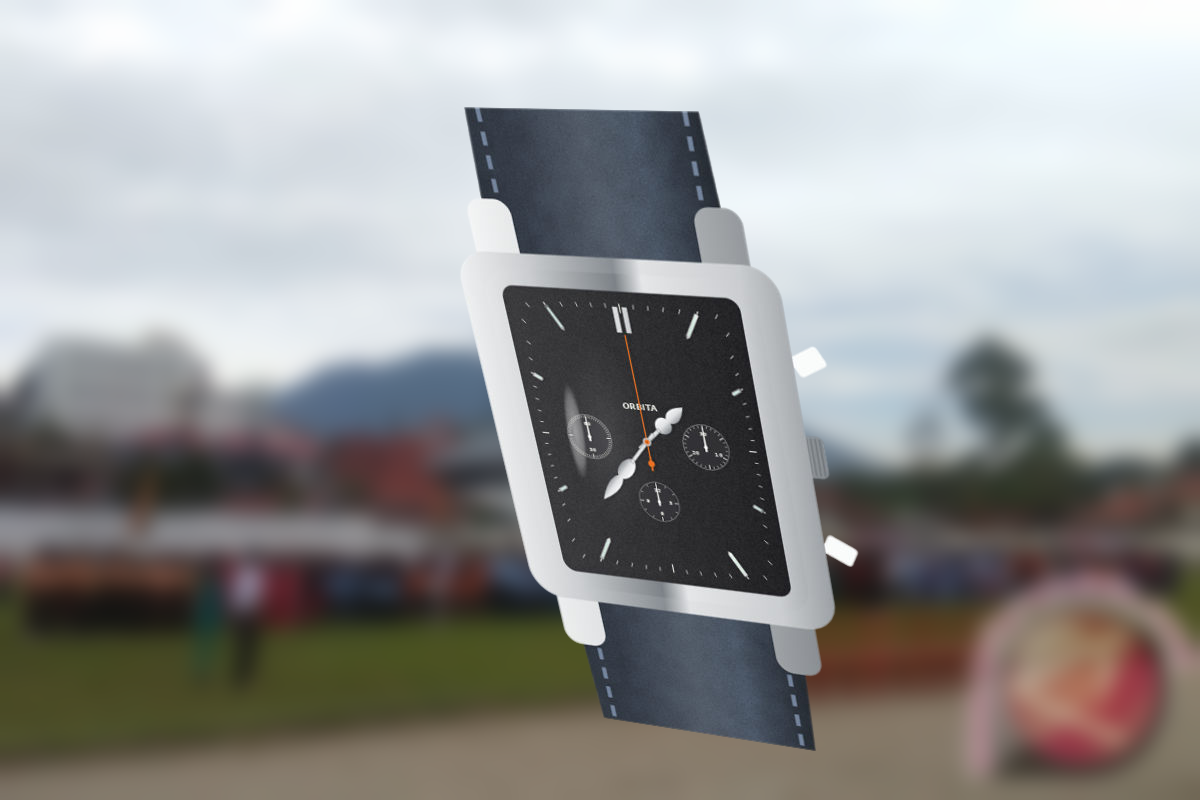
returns {"hour": 1, "minute": 37}
